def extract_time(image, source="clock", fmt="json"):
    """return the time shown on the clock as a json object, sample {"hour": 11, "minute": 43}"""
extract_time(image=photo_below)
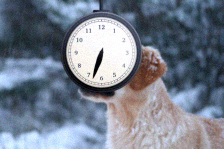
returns {"hour": 6, "minute": 33}
